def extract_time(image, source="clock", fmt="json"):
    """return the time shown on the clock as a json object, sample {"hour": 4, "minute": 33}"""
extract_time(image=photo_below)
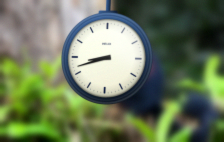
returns {"hour": 8, "minute": 42}
